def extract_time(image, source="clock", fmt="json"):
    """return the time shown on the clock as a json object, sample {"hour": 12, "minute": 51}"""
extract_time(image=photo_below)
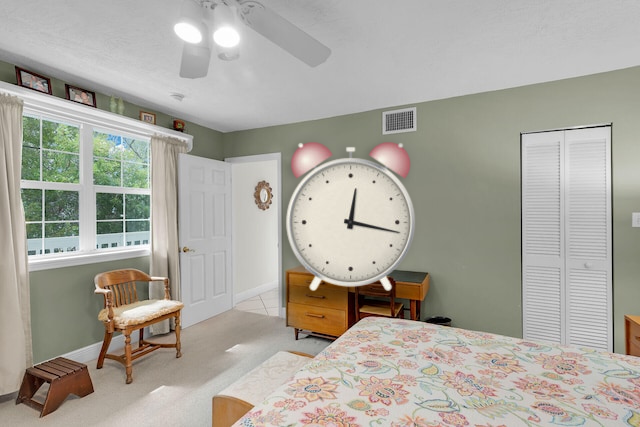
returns {"hour": 12, "minute": 17}
